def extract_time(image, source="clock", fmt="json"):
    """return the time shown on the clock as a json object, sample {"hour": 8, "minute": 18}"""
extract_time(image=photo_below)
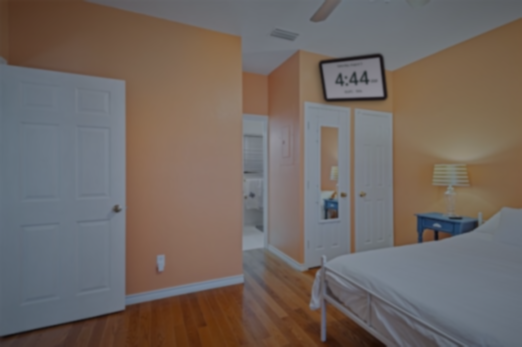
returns {"hour": 4, "minute": 44}
